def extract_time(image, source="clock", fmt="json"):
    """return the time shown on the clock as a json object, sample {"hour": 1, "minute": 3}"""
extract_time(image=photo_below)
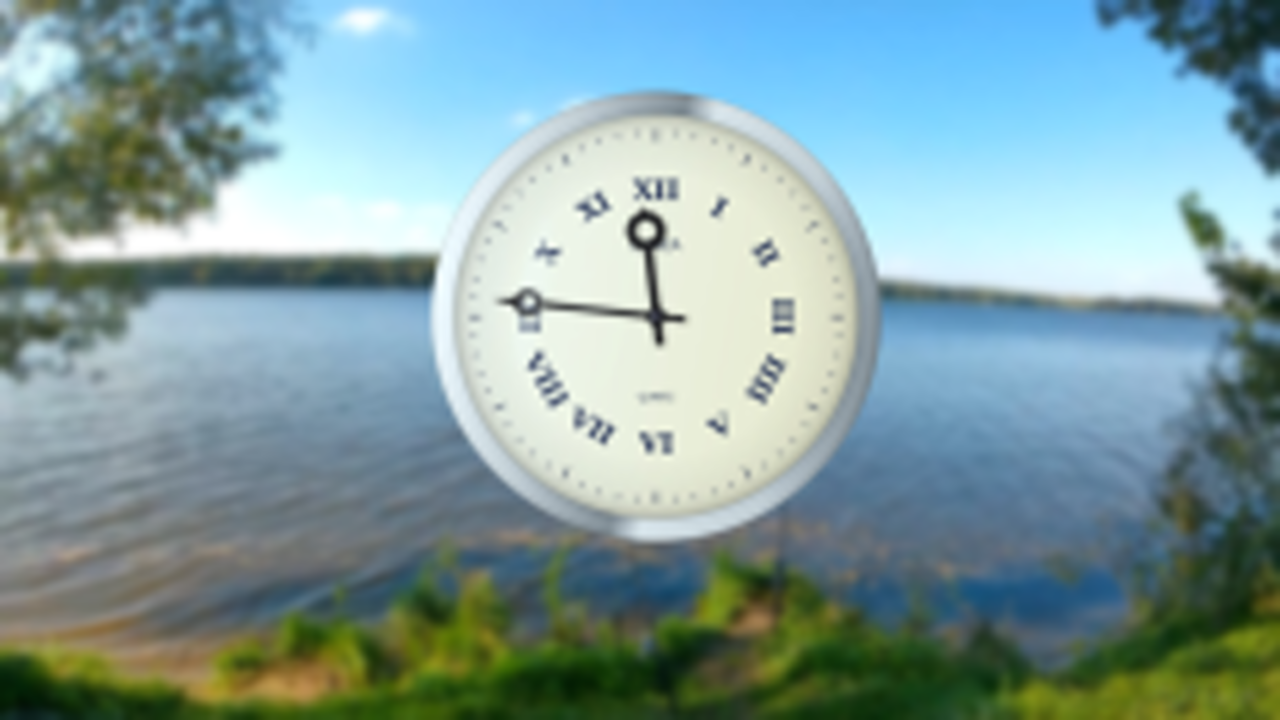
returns {"hour": 11, "minute": 46}
